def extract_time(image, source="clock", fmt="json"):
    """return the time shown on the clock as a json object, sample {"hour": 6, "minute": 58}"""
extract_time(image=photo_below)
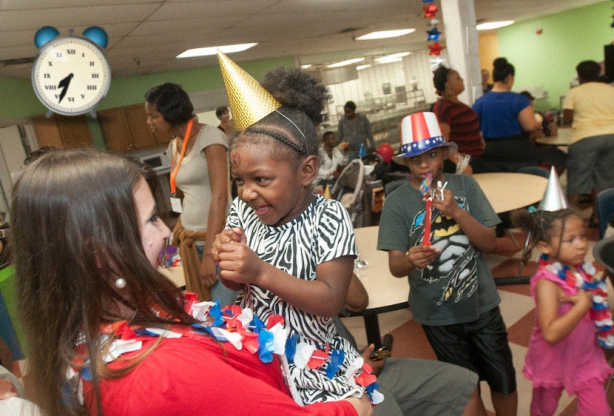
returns {"hour": 7, "minute": 34}
